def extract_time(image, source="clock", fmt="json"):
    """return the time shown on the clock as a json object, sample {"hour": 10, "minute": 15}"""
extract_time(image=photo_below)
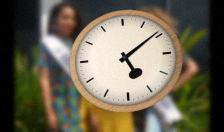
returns {"hour": 5, "minute": 9}
